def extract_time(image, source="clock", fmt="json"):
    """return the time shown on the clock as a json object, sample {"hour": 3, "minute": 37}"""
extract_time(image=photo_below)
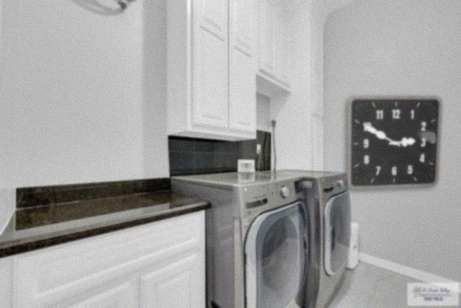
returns {"hour": 2, "minute": 50}
